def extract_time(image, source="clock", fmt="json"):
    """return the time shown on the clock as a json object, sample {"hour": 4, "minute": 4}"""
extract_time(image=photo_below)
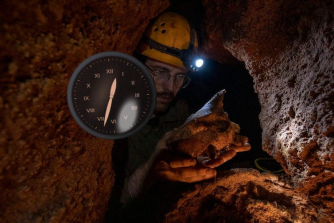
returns {"hour": 12, "minute": 33}
